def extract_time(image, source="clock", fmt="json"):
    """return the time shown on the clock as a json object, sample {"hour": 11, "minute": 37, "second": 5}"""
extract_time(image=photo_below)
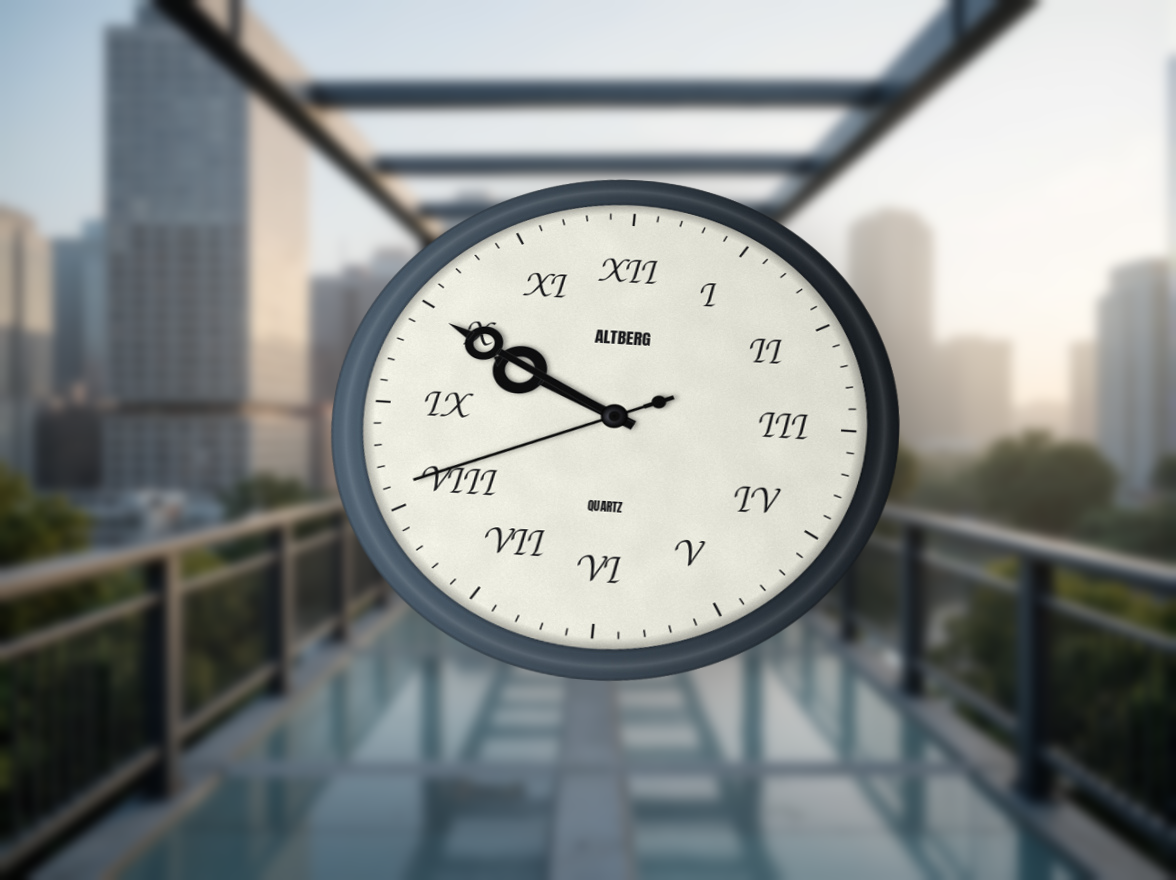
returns {"hour": 9, "minute": 49, "second": 41}
